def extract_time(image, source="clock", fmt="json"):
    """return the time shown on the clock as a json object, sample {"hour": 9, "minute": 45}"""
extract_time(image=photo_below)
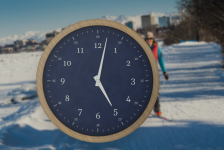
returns {"hour": 5, "minute": 2}
